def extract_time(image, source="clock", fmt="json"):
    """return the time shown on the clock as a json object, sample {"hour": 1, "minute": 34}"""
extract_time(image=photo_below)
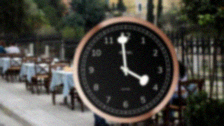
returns {"hour": 3, "minute": 59}
